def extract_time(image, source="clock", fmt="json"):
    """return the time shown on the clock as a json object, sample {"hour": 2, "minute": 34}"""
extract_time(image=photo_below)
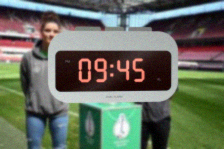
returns {"hour": 9, "minute": 45}
